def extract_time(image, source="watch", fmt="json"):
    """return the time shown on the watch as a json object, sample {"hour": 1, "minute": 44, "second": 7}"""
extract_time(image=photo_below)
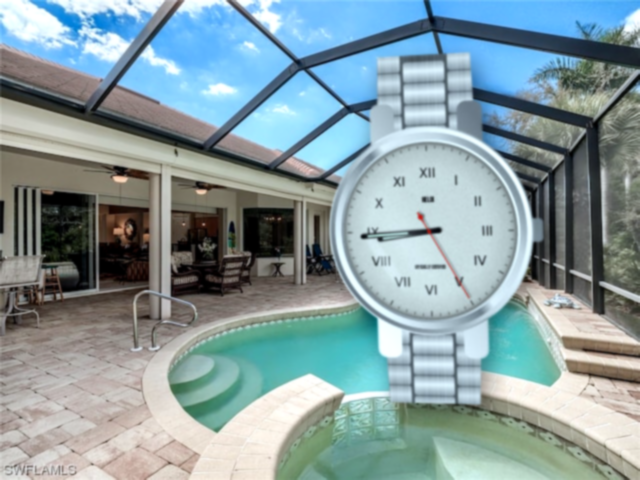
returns {"hour": 8, "minute": 44, "second": 25}
